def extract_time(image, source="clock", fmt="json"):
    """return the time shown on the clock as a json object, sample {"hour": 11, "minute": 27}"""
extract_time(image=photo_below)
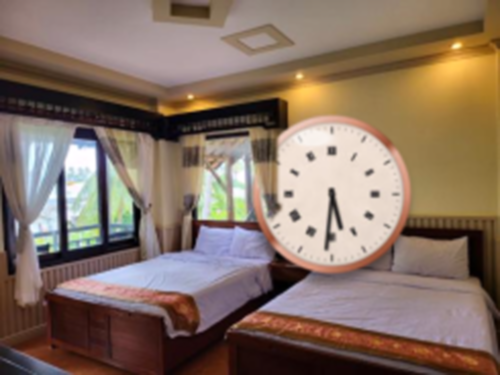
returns {"hour": 5, "minute": 31}
